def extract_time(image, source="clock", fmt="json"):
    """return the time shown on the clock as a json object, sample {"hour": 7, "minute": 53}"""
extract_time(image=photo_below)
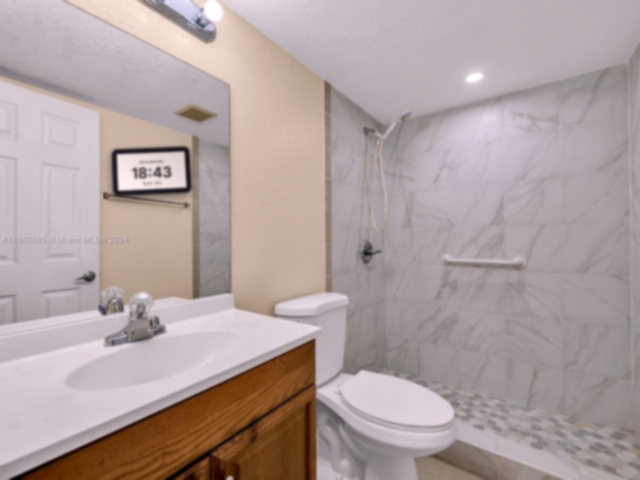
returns {"hour": 18, "minute": 43}
